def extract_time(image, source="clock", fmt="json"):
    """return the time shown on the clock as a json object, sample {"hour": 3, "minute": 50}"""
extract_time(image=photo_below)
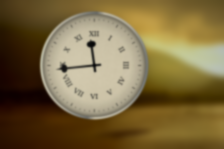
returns {"hour": 11, "minute": 44}
